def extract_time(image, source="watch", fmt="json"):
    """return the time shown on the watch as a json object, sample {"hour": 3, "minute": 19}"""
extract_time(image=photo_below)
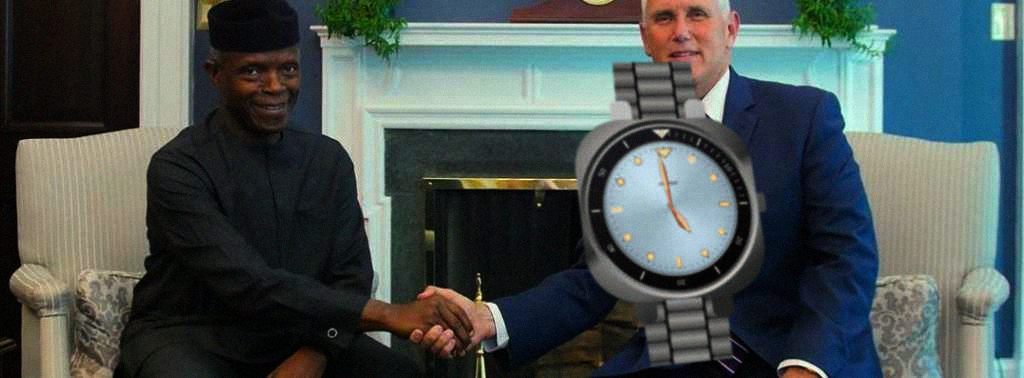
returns {"hour": 4, "minute": 59}
